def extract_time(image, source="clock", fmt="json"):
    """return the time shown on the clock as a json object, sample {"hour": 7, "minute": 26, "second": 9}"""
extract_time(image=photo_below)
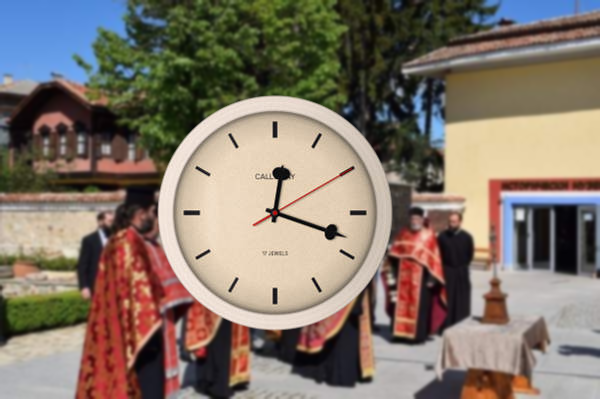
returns {"hour": 12, "minute": 18, "second": 10}
